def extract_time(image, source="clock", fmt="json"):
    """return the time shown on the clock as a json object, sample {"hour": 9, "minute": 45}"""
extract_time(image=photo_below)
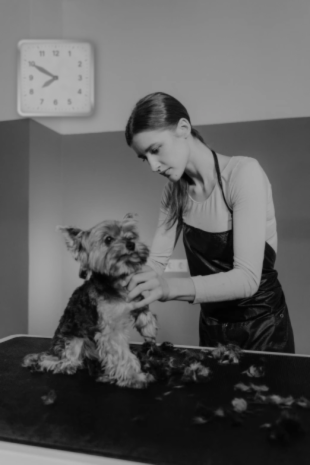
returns {"hour": 7, "minute": 50}
